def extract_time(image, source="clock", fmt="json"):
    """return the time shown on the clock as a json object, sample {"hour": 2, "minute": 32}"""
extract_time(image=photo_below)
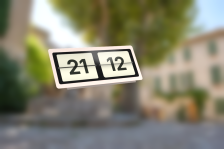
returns {"hour": 21, "minute": 12}
